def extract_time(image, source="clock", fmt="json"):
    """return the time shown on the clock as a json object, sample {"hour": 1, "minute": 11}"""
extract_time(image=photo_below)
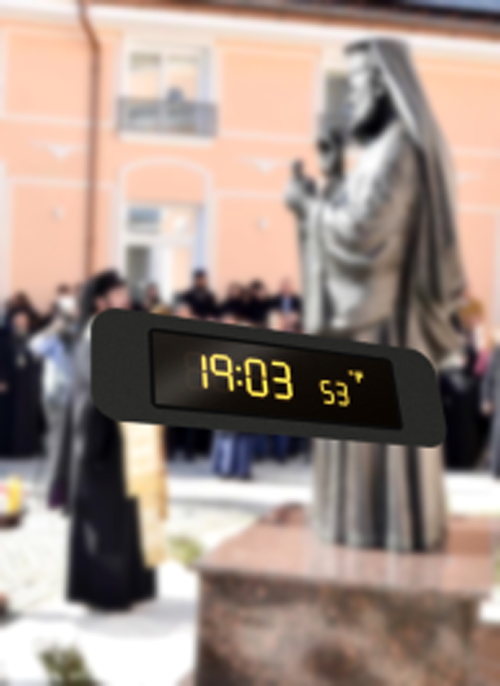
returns {"hour": 19, "minute": 3}
